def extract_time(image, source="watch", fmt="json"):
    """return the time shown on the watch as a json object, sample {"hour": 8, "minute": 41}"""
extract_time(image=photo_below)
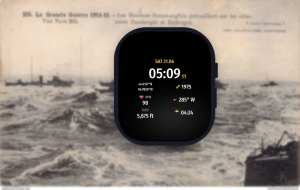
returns {"hour": 5, "minute": 9}
